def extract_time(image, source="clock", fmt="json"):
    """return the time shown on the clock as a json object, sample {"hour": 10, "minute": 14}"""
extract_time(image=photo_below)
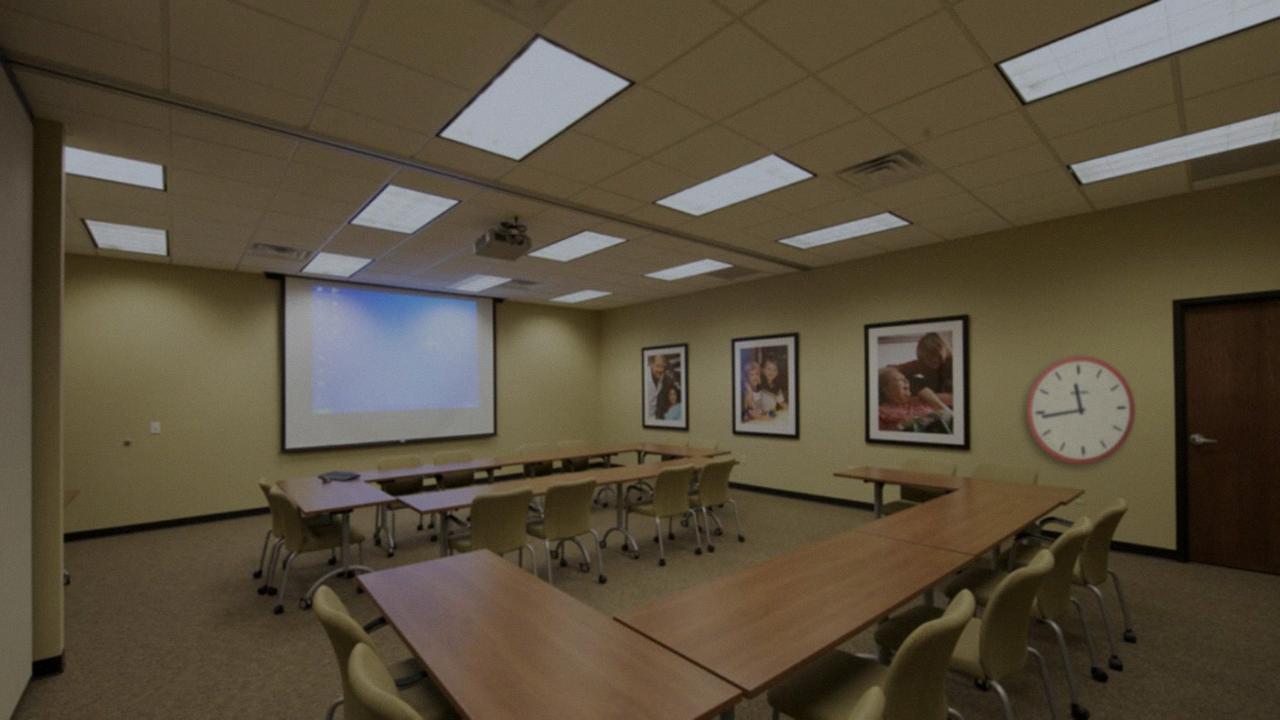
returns {"hour": 11, "minute": 44}
